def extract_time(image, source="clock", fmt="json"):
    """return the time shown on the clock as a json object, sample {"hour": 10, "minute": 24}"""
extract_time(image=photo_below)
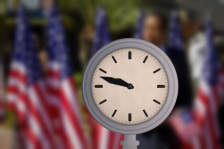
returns {"hour": 9, "minute": 48}
